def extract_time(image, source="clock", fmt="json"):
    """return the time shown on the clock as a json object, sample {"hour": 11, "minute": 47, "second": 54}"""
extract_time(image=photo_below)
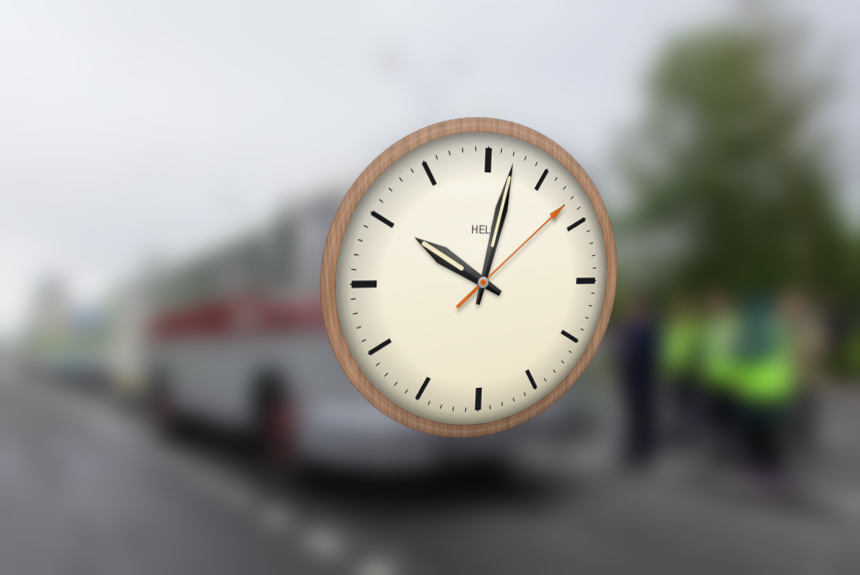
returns {"hour": 10, "minute": 2, "second": 8}
